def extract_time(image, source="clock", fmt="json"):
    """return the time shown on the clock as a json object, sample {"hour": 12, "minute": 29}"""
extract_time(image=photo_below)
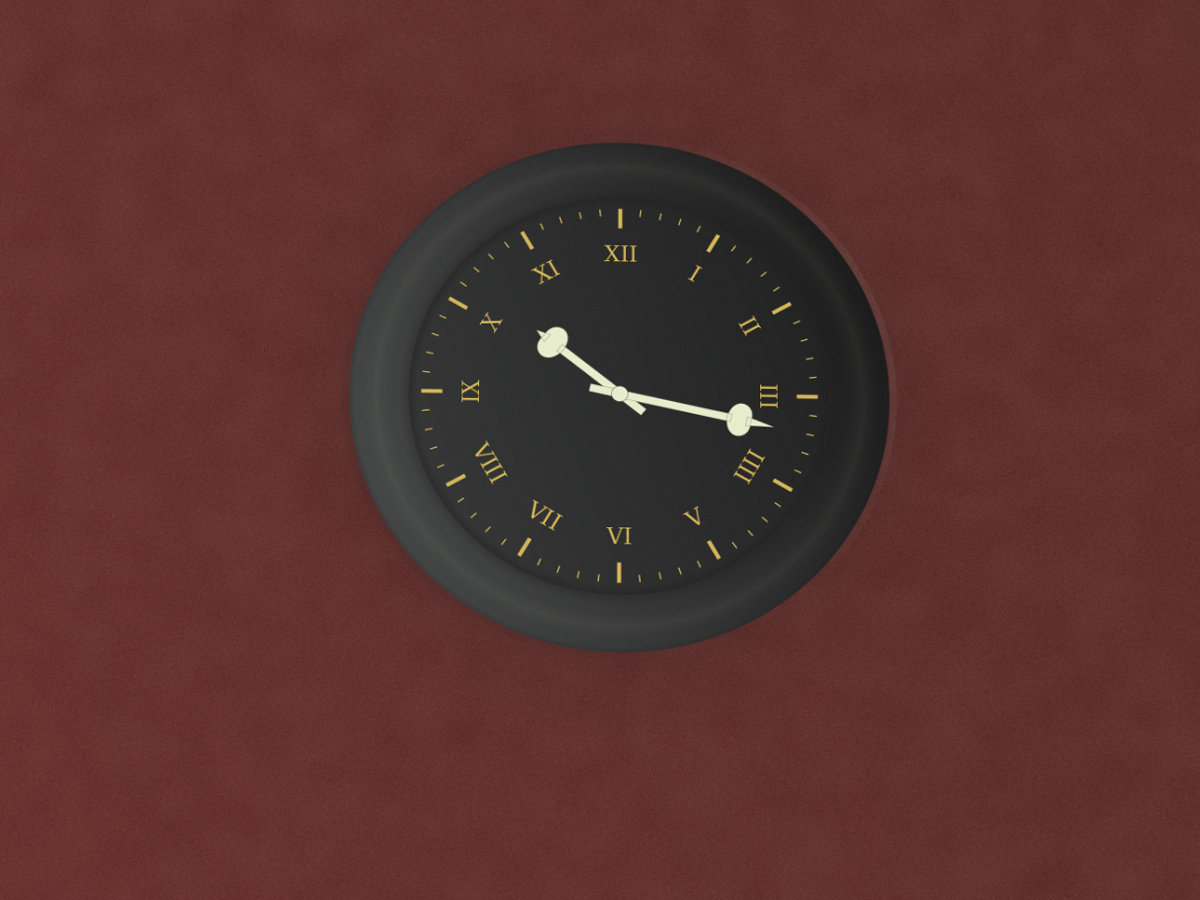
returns {"hour": 10, "minute": 17}
